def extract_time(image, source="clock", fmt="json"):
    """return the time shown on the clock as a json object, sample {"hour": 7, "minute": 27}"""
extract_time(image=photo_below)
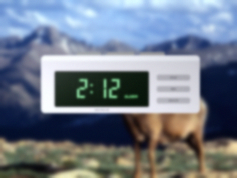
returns {"hour": 2, "minute": 12}
